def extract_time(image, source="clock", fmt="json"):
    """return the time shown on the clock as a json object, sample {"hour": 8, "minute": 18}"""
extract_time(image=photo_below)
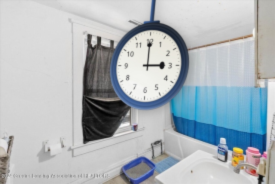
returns {"hour": 3, "minute": 0}
